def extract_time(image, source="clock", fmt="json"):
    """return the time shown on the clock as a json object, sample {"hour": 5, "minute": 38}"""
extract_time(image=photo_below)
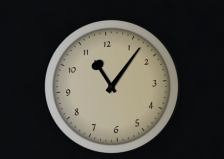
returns {"hour": 11, "minute": 7}
